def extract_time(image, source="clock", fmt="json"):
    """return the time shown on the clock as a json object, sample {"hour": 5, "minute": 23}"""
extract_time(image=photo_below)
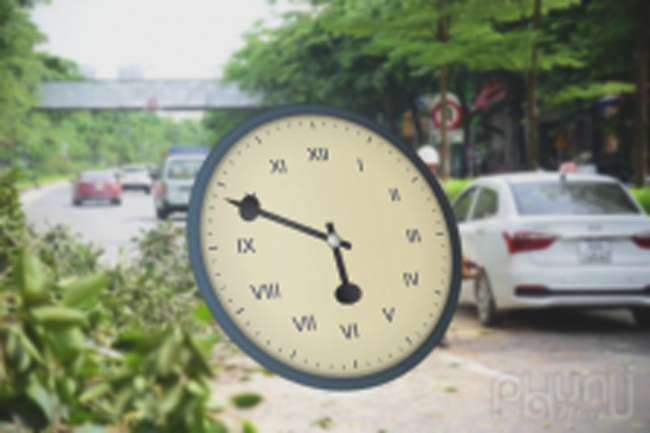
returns {"hour": 5, "minute": 49}
